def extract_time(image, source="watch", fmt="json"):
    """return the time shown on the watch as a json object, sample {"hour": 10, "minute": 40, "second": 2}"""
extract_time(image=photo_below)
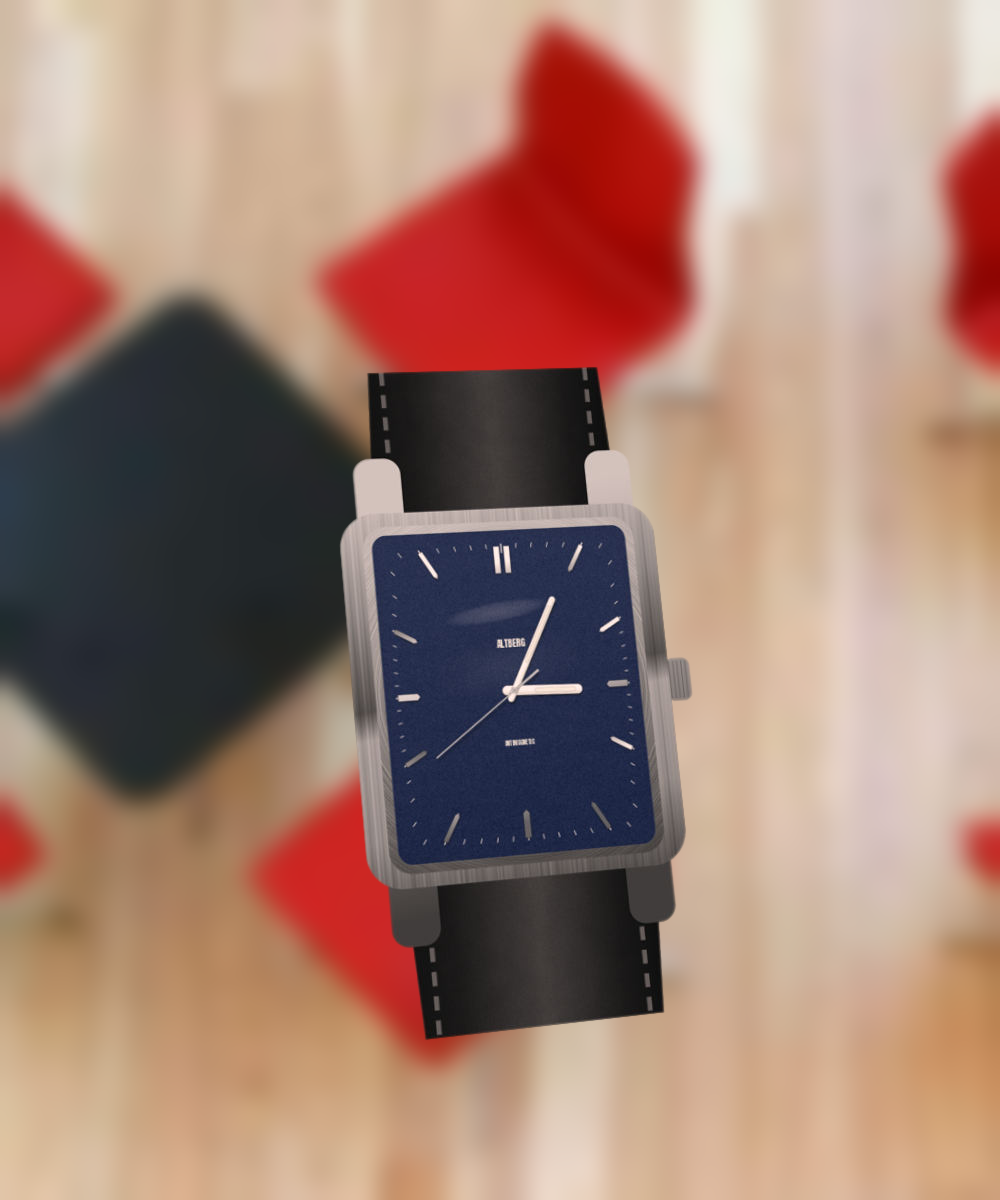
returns {"hour": 3, "minute": 4, "second": 39}
